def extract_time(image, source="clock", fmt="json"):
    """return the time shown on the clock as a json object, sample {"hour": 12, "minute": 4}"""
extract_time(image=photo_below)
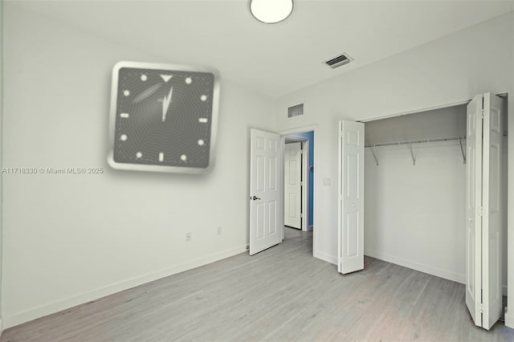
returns {"hour": 12, "minute": 2}
